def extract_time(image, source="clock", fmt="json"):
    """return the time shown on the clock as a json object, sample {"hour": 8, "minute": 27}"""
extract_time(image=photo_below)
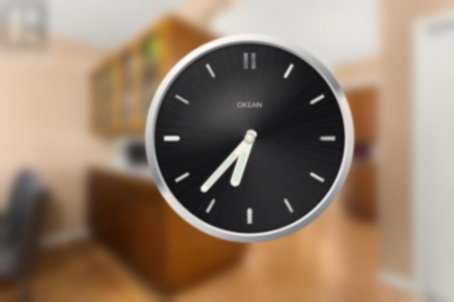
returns {"hour": 6, "minute": 37}
